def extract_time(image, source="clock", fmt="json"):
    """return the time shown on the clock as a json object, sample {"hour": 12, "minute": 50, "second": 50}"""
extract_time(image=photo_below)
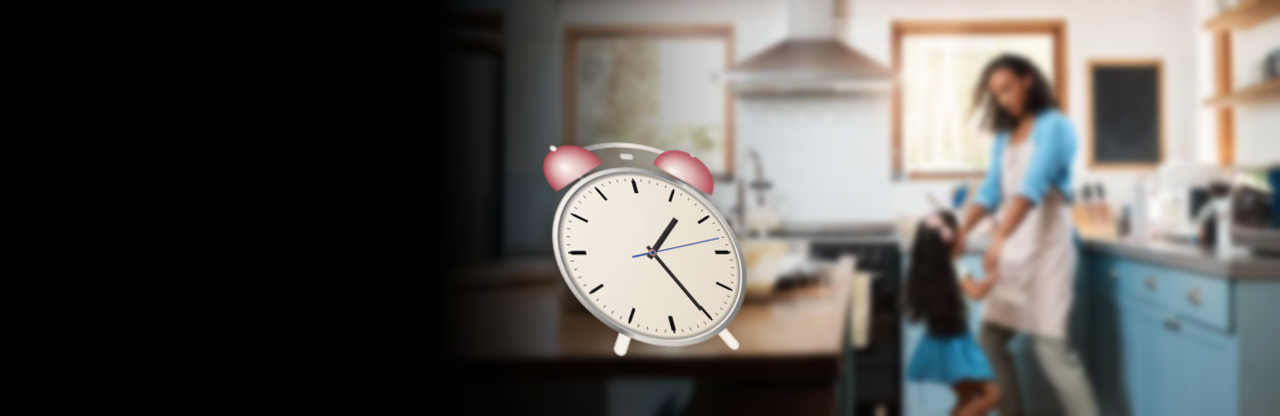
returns {"hour": 1, "minute": 25, "second": 13}
